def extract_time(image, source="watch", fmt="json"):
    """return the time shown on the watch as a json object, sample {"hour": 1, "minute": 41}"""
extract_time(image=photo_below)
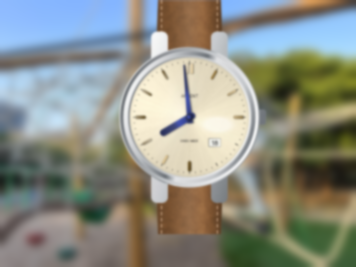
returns {"hour": 7, "minute": 59}
